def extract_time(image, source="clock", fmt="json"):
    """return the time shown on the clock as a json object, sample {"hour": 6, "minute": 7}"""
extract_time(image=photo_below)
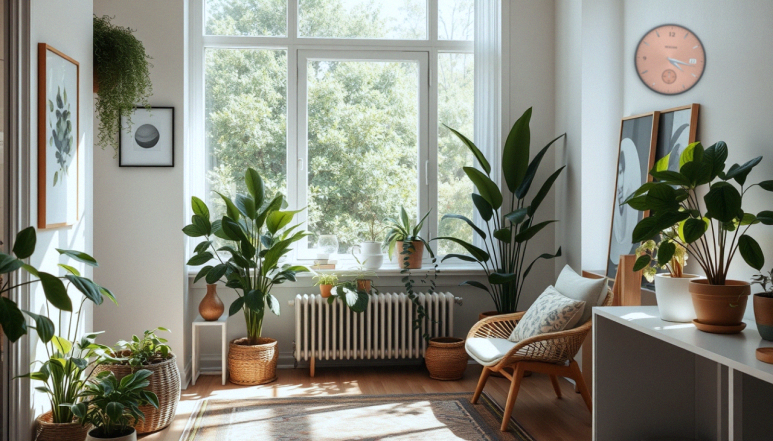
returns {"hour": 4, "minute": 17}
